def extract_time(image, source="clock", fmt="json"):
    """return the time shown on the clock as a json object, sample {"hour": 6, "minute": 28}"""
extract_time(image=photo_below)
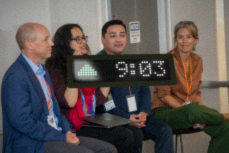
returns {"hour": 9, "minute": 3}
